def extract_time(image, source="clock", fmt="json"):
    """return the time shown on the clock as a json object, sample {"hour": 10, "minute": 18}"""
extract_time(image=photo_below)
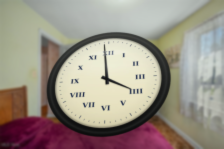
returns {"hour": 3, "minute": 59}
